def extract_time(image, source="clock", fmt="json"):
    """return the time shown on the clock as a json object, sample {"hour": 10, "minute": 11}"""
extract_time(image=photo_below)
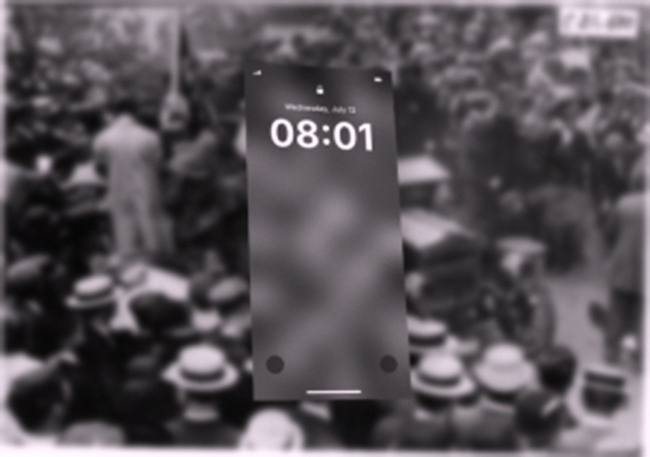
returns {"hour": 8, "minute": 1}
